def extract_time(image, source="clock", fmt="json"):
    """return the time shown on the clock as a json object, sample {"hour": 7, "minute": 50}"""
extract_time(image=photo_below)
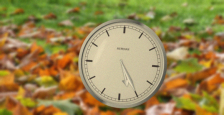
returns {"hour": 5, "minute": 25}
